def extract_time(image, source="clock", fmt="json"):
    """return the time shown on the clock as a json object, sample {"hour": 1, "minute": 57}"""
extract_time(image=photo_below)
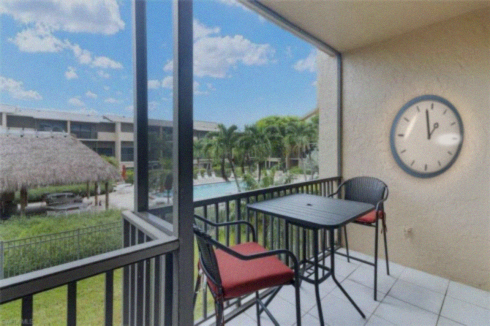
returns {"hour": 12, "minute": 58}
